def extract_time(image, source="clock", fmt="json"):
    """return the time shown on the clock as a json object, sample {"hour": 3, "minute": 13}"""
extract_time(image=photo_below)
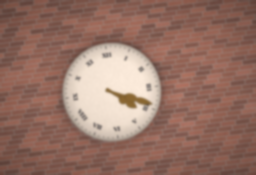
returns {"hour": 4, "minute": 19}
